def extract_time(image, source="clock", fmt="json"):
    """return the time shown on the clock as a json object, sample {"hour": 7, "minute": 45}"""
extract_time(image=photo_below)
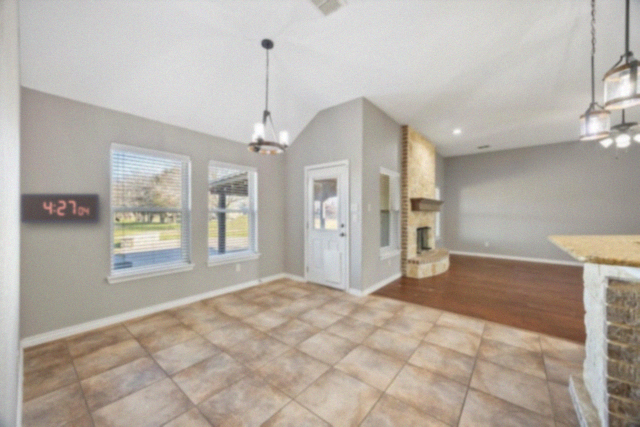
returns {"hour": 4, "minute": 27}
